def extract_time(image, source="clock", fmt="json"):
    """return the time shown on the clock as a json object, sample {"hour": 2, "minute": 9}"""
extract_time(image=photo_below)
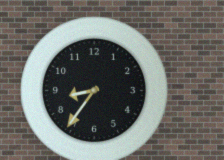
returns {"hour": 8, "minute": 36}
